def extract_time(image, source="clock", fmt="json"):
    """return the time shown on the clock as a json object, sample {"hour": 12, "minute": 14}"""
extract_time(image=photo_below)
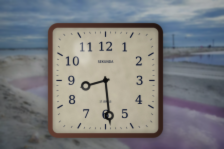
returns {"hour": 8, "minute": 29}
